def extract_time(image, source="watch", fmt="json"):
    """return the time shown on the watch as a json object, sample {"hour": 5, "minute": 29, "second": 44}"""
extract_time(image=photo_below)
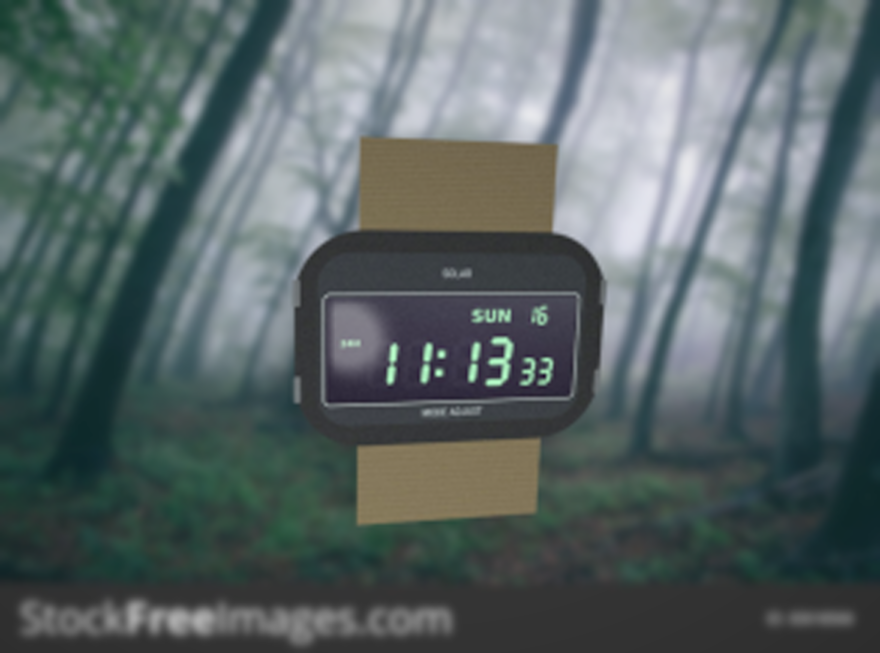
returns {"hour": 11, "minute": 13, "second": 33}
